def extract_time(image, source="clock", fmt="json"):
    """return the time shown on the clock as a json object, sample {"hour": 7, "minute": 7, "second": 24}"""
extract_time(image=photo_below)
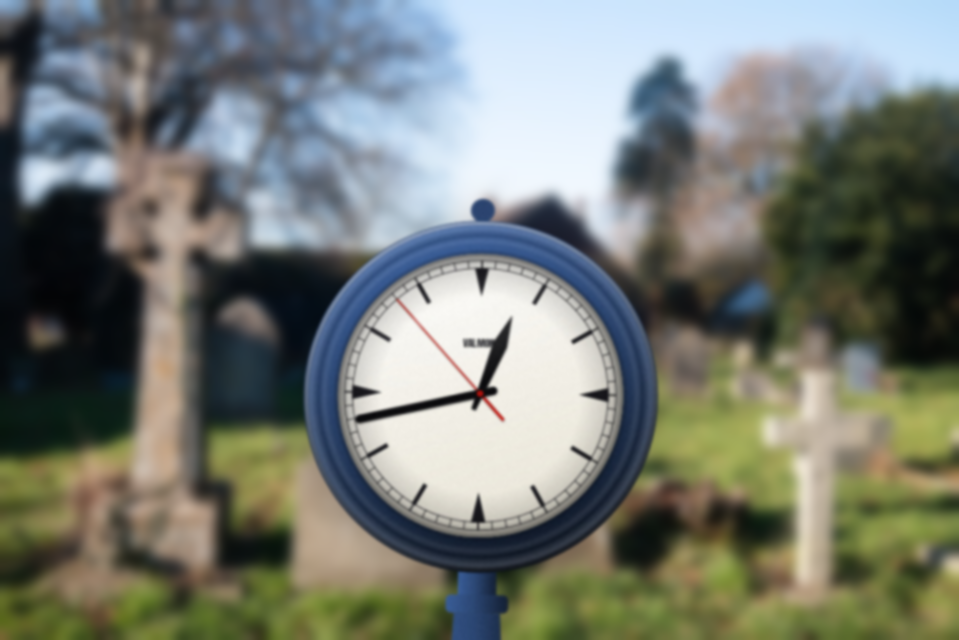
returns {"hour": 12, "minute": 42, "second": 53}
